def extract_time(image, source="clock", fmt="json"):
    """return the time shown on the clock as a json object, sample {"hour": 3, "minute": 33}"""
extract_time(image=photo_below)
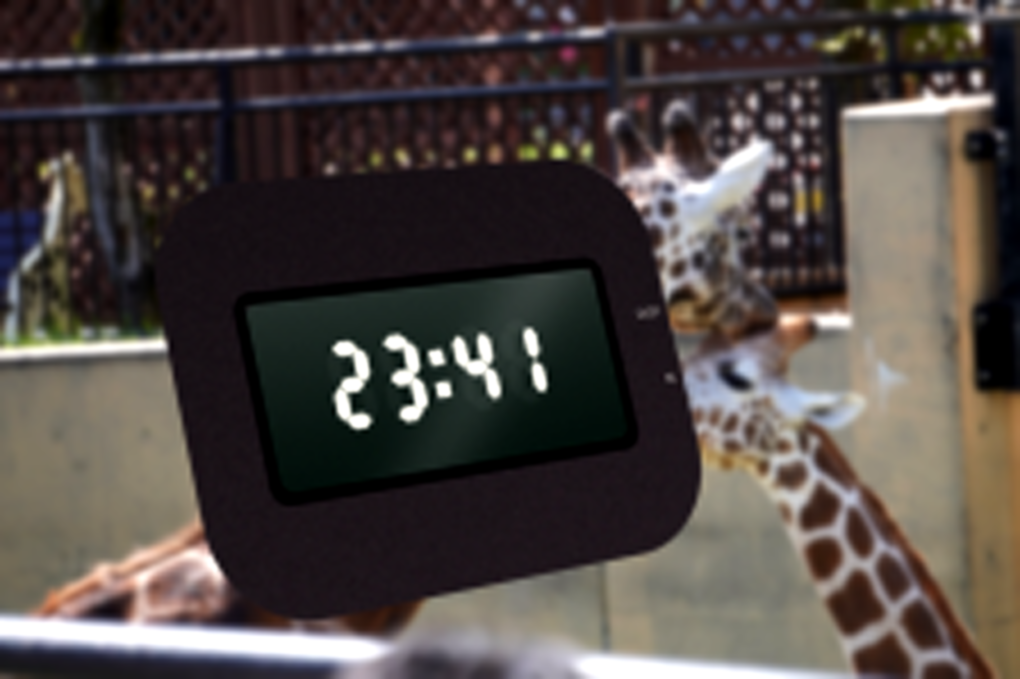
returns {"hour": 23, "minute": 41}
